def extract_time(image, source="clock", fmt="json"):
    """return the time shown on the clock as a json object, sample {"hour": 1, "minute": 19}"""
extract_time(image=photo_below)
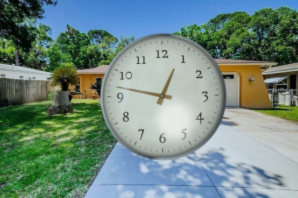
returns {"hour": 12, "minute": 47}
